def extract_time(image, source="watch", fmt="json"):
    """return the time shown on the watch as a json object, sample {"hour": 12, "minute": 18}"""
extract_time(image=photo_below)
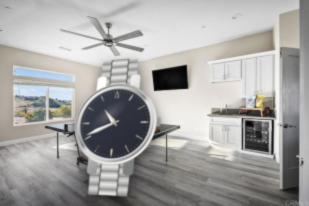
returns {"hour": 10, "minute": 41}
